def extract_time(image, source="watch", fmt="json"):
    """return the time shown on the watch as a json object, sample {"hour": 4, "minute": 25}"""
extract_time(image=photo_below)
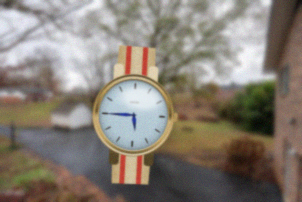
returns {"hour": 5, "minute": 45}
